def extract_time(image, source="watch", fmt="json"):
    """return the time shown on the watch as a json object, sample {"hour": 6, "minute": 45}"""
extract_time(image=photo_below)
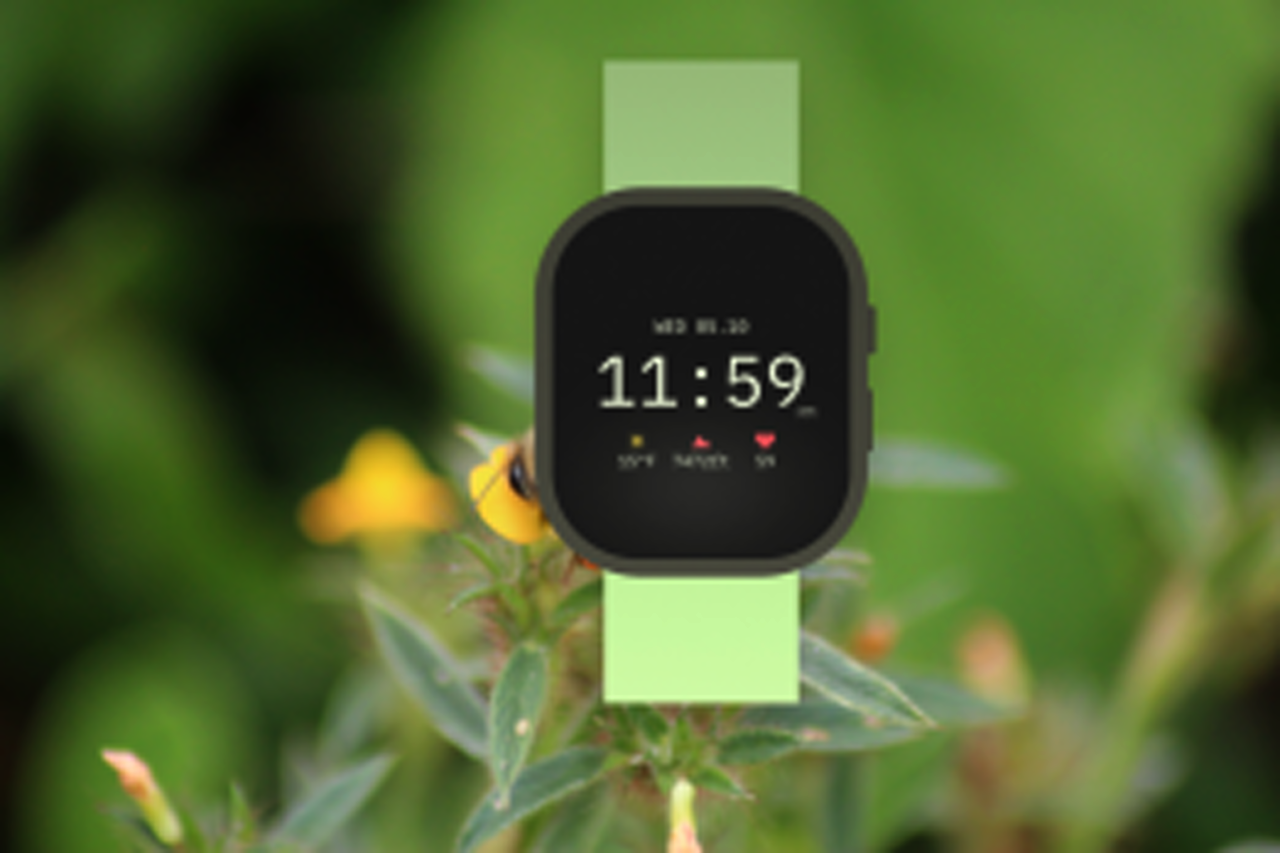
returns {"hour": 11, "minute": 59}
